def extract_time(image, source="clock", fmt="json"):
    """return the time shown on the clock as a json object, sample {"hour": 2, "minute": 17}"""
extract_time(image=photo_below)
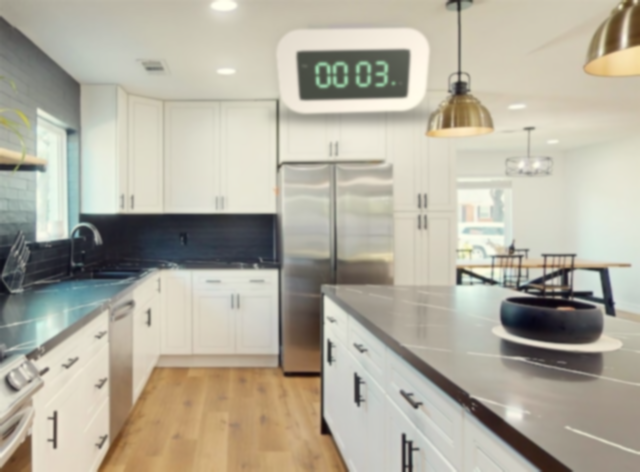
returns {"hour": 0, "minute": 3}
